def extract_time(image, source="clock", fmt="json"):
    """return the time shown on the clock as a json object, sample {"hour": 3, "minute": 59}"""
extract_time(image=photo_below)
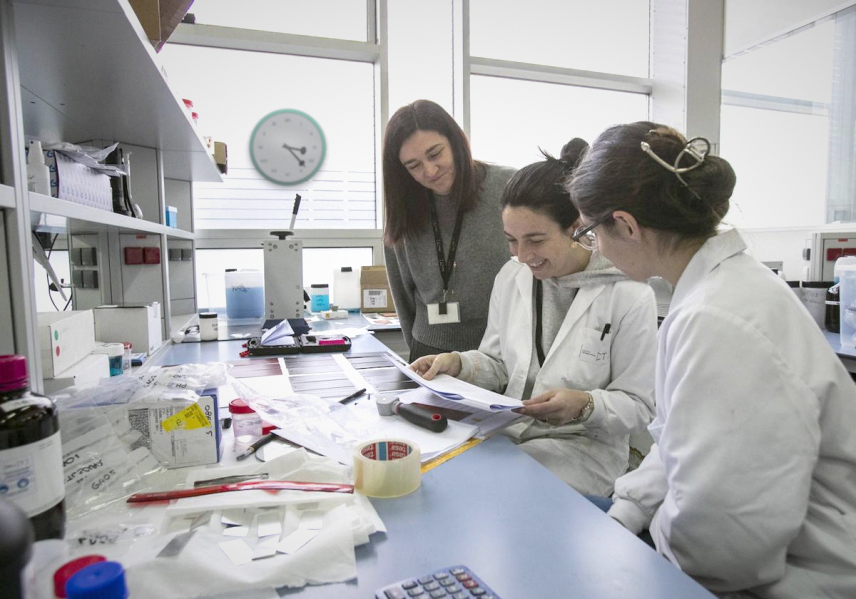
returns {"hour": 3, "minute": 23}
